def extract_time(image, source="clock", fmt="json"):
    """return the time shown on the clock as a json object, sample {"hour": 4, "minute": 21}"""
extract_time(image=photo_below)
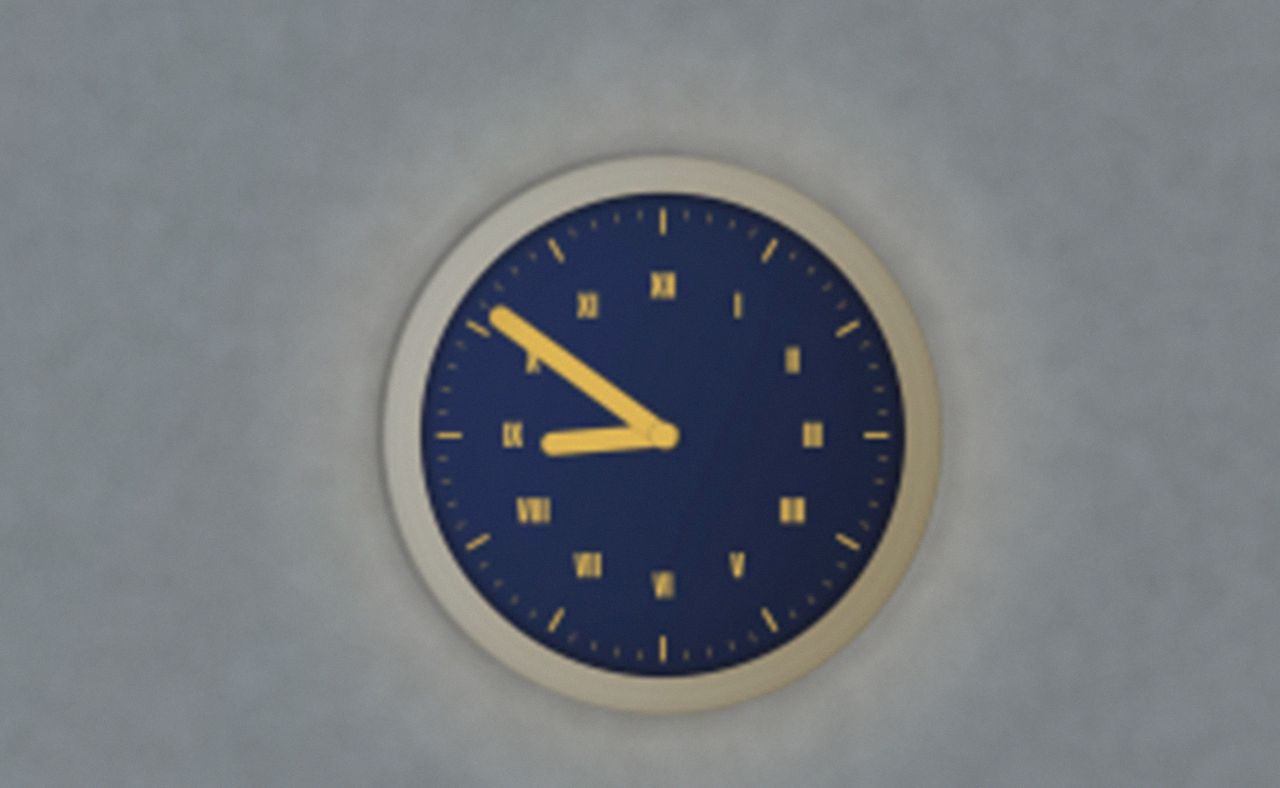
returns {"hour": 8, "minute": 51}
